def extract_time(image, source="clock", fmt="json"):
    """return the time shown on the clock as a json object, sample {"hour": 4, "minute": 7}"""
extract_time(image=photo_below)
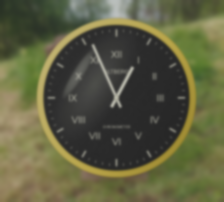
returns {"hour": 12, "minute": 56}
